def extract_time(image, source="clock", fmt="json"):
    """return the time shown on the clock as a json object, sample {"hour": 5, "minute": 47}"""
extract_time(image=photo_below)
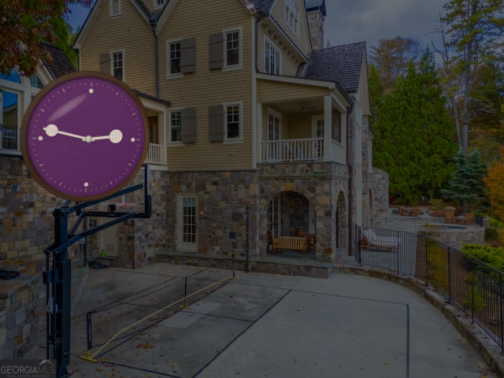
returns {"hour": 2, "minute": 47}
